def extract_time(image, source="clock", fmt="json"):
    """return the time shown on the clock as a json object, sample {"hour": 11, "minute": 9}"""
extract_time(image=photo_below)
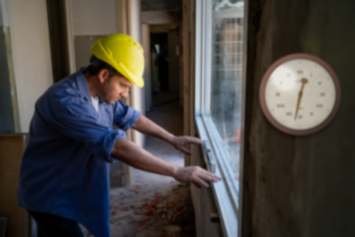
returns {"hour": 12, "minute": 32}
